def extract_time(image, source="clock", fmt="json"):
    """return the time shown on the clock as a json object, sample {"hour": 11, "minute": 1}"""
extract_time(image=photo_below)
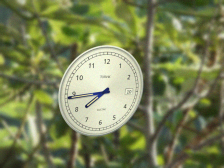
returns {"hour": 7, "minute": 44}
